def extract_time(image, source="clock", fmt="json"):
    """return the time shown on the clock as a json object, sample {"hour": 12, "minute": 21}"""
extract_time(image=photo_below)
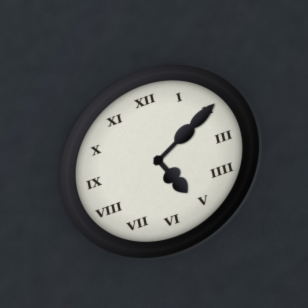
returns {"hour": 5, "minute": 10}
